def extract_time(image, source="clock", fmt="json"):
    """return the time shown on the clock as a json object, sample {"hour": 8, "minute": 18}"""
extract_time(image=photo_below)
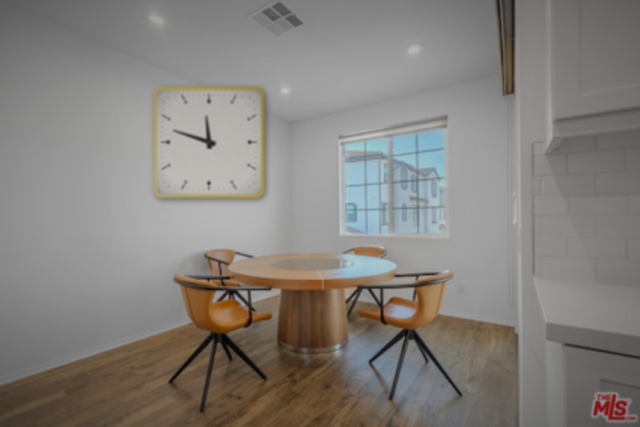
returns {"hour": 11, "minute": 48}
